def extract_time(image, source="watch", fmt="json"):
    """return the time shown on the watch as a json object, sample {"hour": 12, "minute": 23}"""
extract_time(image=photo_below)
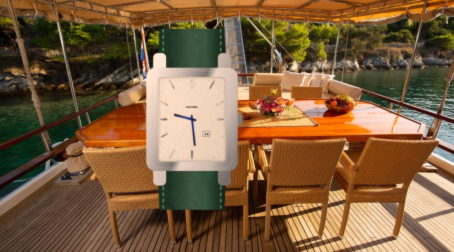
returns {"hour": 9, "minute": 29}
